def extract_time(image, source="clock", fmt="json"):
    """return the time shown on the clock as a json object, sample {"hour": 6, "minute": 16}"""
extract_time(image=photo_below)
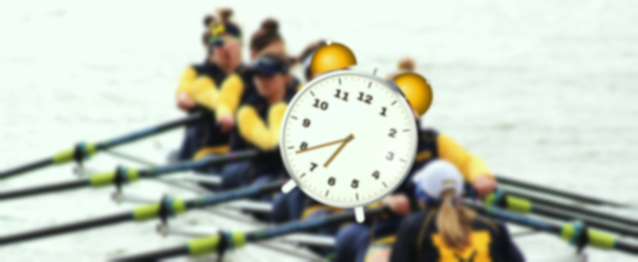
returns {"hour": 6, "minute": 39}
